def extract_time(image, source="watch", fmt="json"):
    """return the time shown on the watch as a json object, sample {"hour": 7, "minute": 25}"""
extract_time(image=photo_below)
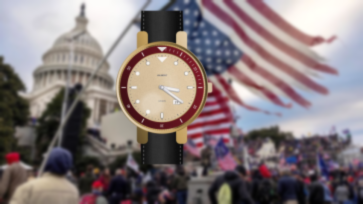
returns {"hour": 3, "minute": 21}
